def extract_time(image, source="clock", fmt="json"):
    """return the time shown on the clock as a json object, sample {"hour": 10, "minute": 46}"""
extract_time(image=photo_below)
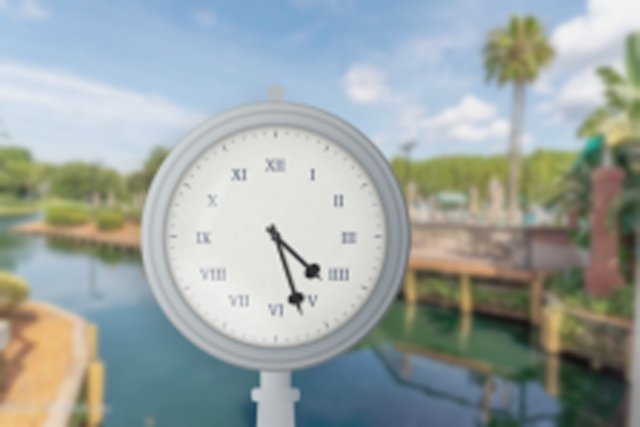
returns {"hour": 4, "minute": 27}
